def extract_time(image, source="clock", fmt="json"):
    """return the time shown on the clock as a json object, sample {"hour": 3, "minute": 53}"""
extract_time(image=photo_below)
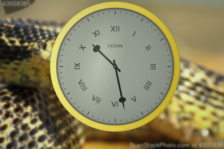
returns {"hour": 10, "minute": 28}
